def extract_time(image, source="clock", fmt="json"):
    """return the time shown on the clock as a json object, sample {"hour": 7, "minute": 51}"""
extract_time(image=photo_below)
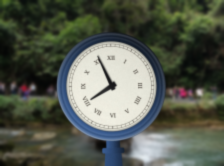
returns {"hour": 7, "minute": 56}
